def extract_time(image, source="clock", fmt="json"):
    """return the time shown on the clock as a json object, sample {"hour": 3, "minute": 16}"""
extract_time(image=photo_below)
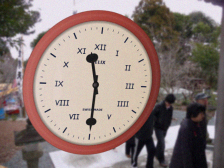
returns {"hour": 11, "minute": 30}
